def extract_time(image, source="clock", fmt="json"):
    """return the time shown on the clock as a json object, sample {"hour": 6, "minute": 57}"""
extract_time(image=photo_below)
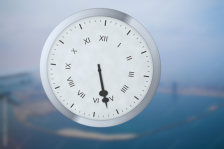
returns {"hour": 5, "minute": 27}
